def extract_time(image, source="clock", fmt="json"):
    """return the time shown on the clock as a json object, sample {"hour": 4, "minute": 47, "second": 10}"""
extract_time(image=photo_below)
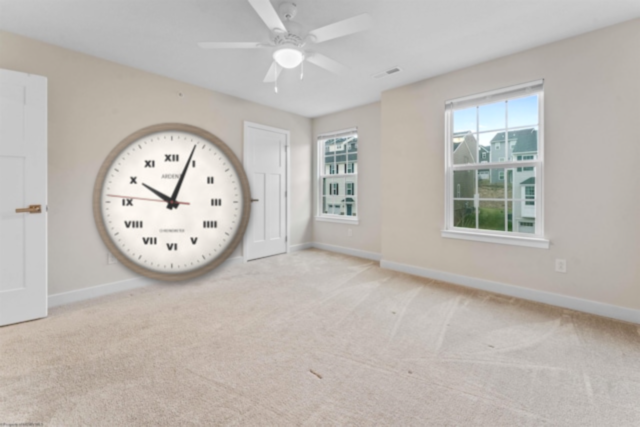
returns {"hour": 10, "minute": 3, "second": 46}
